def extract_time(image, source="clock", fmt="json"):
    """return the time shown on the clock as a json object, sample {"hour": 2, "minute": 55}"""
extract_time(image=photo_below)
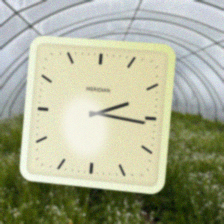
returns {"hour": 2, "minute": 16}
